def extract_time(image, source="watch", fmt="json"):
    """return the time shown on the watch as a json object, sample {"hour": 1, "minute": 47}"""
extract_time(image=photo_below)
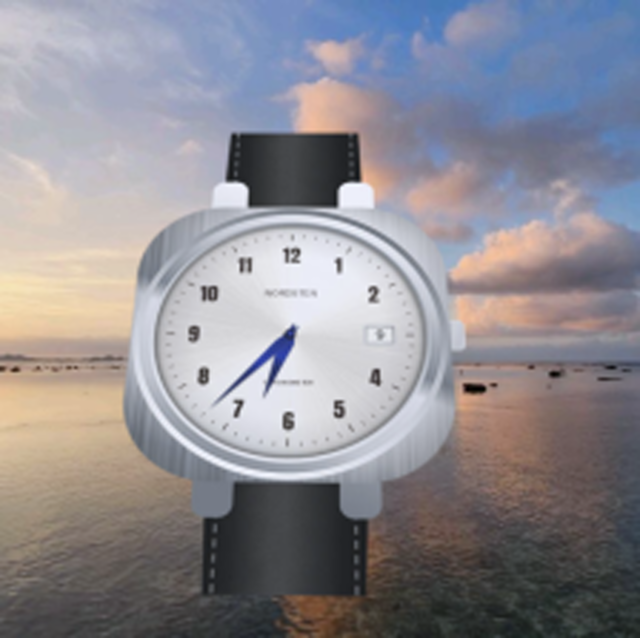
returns {"hour": 6, "minute": 37}
